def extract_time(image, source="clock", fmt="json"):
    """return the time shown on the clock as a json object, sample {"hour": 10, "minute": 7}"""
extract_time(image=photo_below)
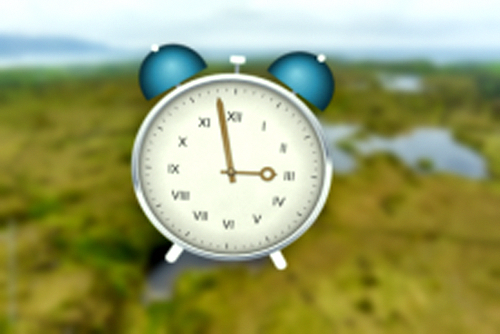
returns {"hour": 2, "minute": 58}
